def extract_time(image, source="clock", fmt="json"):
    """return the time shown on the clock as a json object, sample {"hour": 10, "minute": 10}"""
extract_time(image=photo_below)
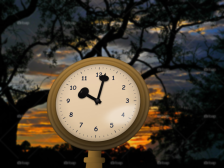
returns {"hour": 10, "minute": 2}
